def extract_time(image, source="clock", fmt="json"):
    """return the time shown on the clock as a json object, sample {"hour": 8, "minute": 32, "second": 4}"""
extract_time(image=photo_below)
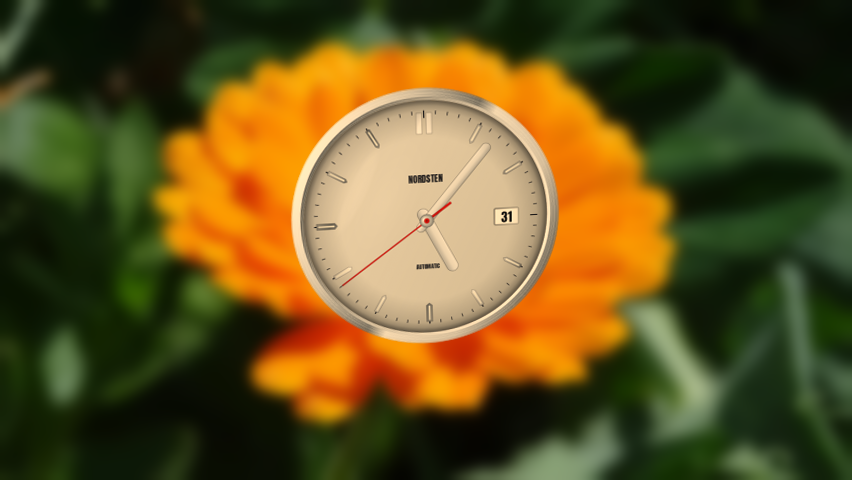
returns {"hour": 5, "minute": 6, "second": 39}
